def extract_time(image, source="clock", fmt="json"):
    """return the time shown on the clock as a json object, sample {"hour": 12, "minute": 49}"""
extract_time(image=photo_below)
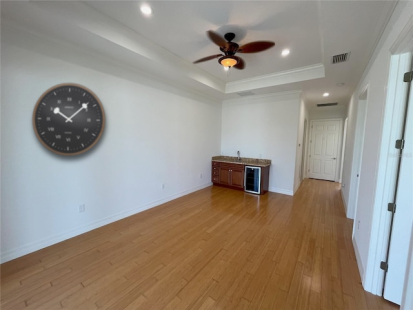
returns {"hour": 10, "minute": 8}
